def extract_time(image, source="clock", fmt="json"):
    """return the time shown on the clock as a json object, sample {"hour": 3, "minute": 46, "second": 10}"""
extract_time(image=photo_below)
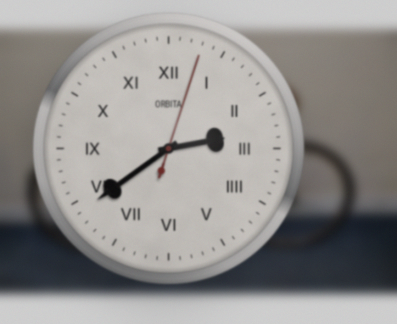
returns {"hour": 2, "minute": 39, "second": 3}
